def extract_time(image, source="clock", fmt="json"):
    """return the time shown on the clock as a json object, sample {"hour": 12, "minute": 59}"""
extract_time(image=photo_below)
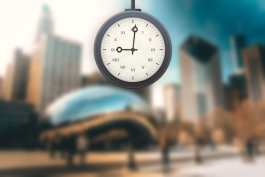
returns {"hour": 9, "minute": 1}
